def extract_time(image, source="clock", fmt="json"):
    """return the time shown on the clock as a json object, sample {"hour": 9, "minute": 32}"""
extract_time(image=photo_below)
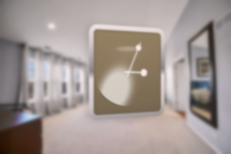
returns {"hour": 3, "minute": 4}
